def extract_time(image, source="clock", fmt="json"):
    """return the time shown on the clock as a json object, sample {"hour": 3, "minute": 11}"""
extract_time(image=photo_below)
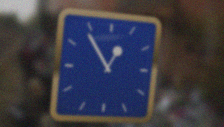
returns {"hour": 12, "minute": 54}
